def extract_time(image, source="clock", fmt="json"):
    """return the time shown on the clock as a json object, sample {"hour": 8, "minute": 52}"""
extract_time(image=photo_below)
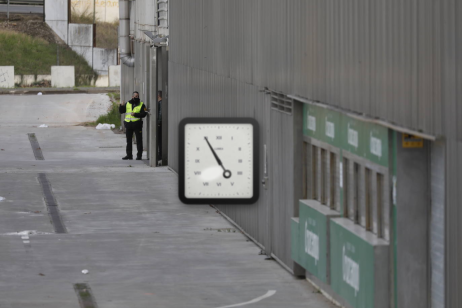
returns {"hour": 4, "minute": 55}
